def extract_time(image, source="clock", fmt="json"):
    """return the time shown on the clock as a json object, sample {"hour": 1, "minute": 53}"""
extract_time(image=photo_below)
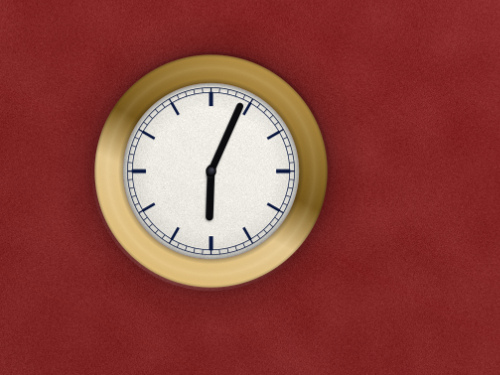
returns {"hour": 6, "minute": 4}
